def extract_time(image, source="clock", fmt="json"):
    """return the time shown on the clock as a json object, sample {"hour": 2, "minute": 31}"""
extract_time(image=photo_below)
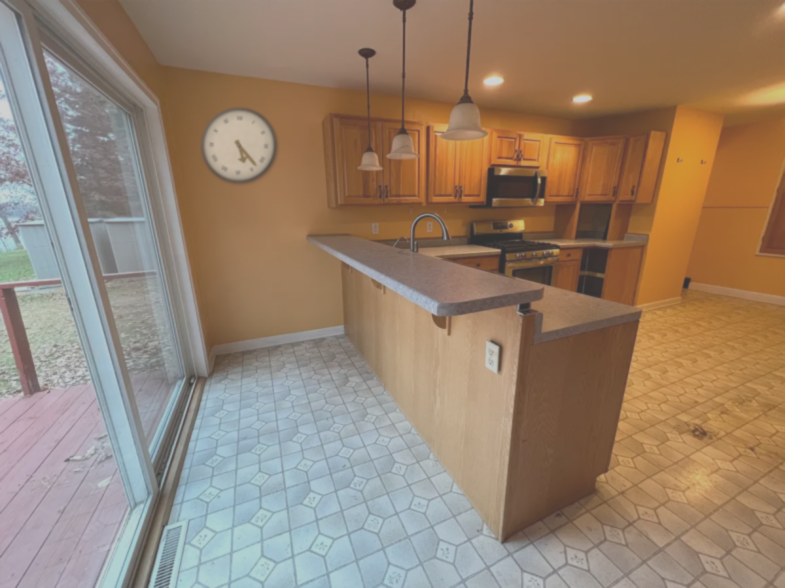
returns {"hour": 5, "minute": 23}
